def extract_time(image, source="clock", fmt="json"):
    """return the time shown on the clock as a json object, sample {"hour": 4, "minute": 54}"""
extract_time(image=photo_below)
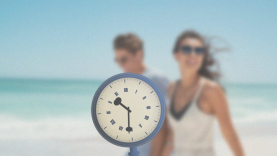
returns {"hour": 10, "minute": 31}
